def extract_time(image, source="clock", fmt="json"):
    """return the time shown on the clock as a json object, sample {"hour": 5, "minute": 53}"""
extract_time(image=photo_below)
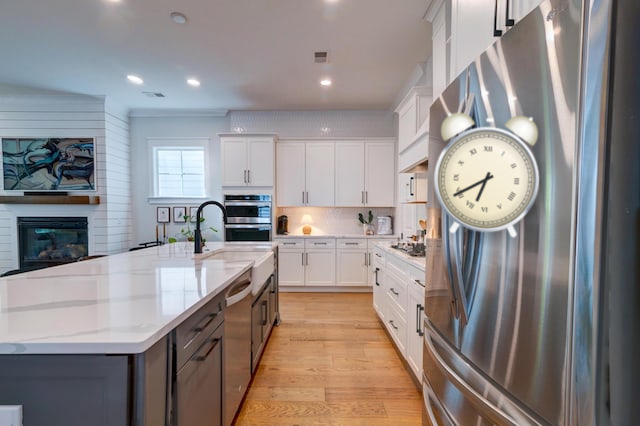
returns {"hour": 6, "minute": 40}
